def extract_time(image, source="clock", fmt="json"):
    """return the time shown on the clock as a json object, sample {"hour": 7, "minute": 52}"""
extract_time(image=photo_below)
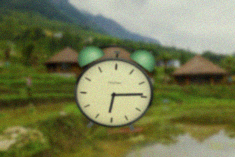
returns {"hour": 6, "minute": 14}
